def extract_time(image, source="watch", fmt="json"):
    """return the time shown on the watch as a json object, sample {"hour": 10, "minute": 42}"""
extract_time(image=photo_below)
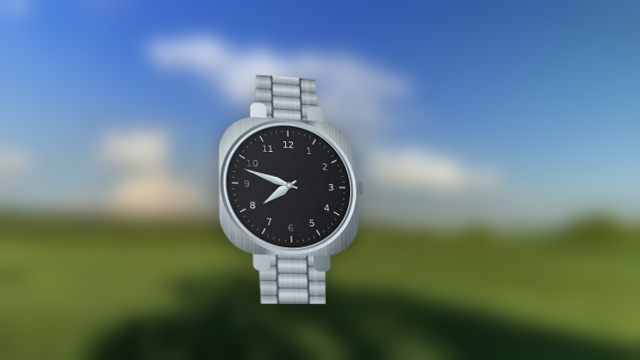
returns {"hour": 7, "minute": 48}
